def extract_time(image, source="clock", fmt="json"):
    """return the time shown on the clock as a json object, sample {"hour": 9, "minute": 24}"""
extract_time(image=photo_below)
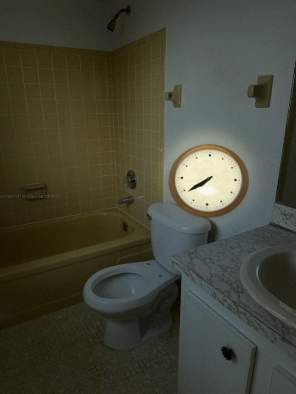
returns {"hour": 7, "minute": 39}
